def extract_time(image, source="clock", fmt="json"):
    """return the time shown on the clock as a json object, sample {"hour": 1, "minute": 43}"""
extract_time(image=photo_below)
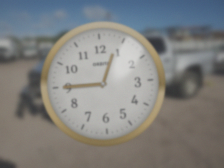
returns {"hour": 12, "minute": 45}
